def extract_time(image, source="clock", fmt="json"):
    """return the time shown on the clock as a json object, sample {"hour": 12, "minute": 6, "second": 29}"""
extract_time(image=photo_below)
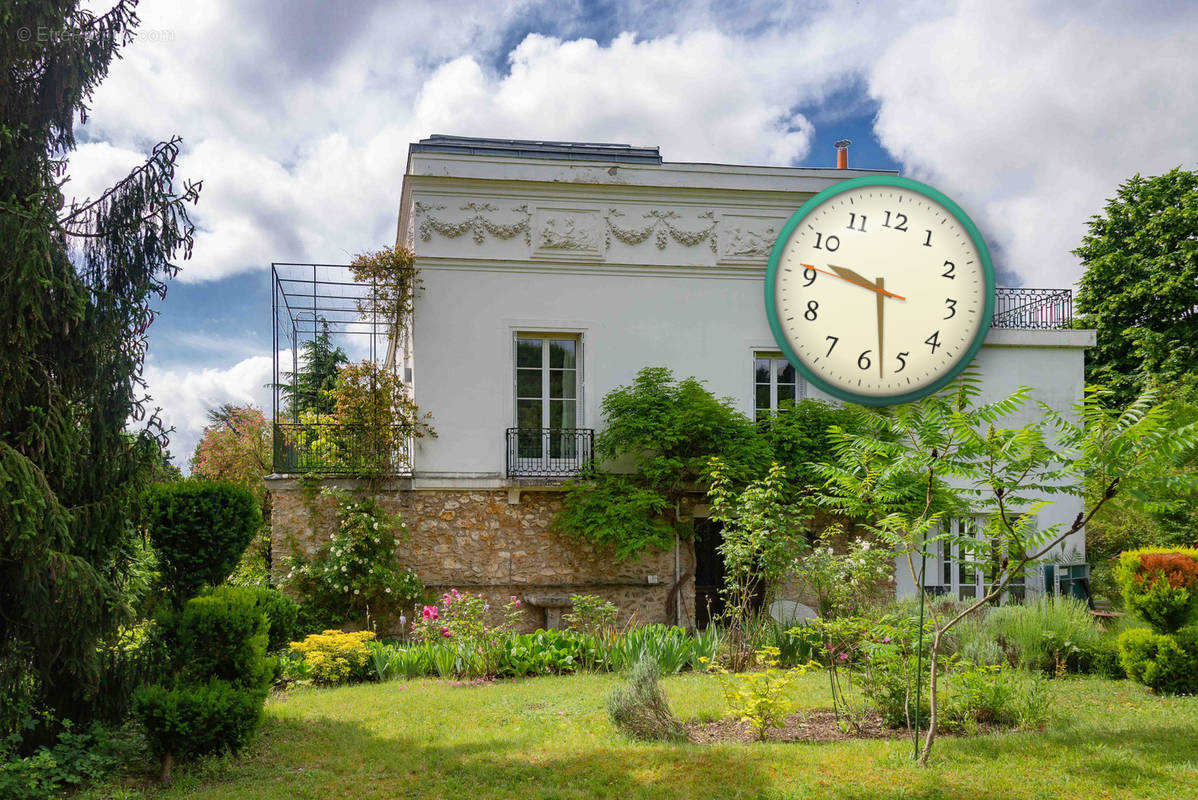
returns {"hour": 9, "minute": 27, "second": 46}
